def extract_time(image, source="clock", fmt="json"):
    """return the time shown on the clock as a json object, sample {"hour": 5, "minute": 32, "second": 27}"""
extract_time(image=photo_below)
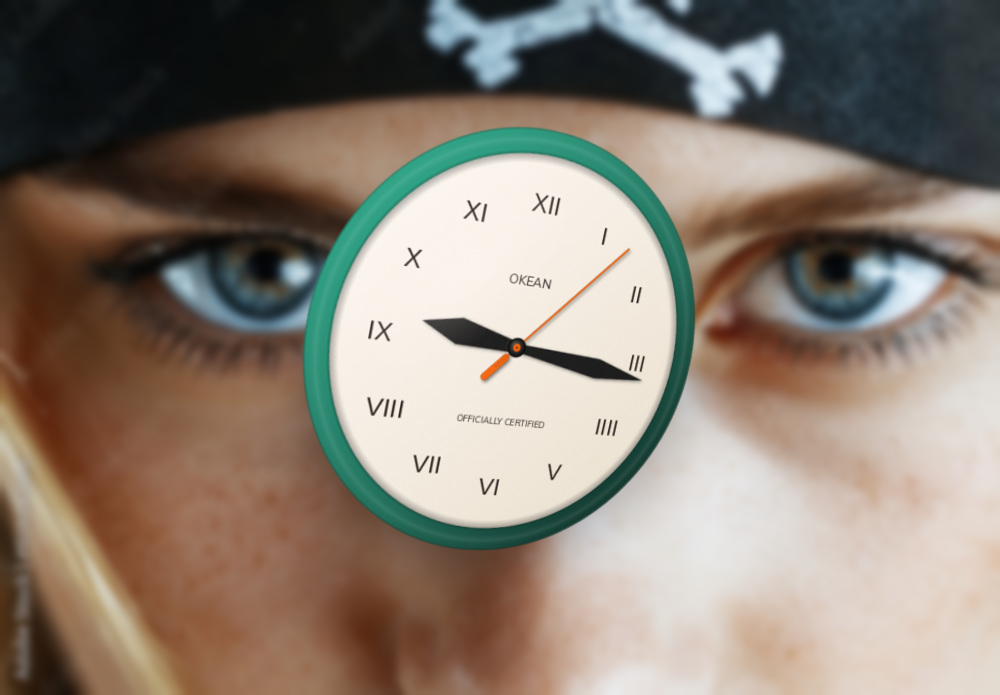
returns {"hour": 9, "minute": 16, "second": 7}
